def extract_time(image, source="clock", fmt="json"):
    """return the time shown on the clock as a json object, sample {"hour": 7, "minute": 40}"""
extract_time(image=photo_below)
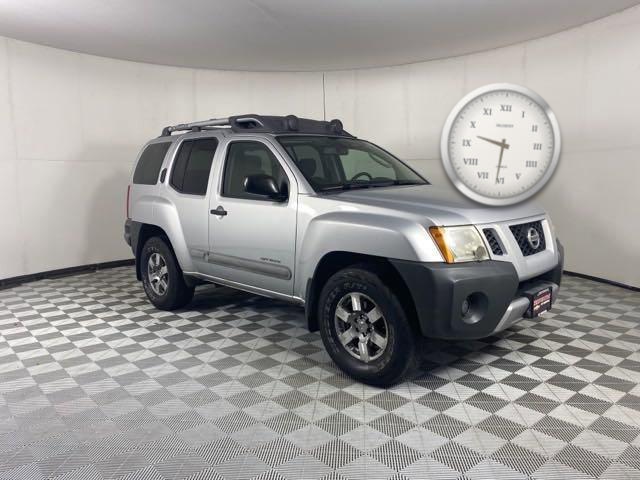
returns {"hour": 9, "minute": 31}
